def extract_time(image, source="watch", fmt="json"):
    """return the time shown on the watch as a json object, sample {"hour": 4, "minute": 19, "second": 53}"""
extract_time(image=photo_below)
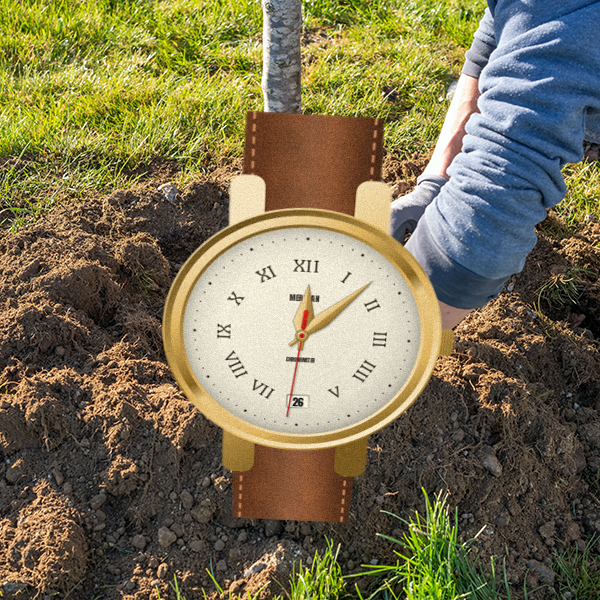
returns {"hour": 12, "minute": 7, "second": 31}
